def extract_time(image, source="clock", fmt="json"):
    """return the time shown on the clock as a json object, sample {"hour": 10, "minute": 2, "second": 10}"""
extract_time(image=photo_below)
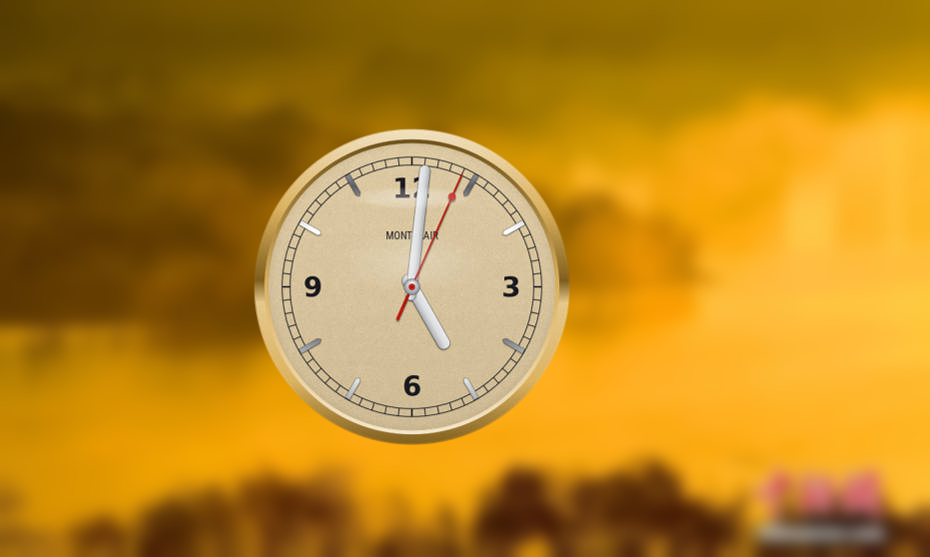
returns {"hour": 5, "minute": 1, "second": 4}
